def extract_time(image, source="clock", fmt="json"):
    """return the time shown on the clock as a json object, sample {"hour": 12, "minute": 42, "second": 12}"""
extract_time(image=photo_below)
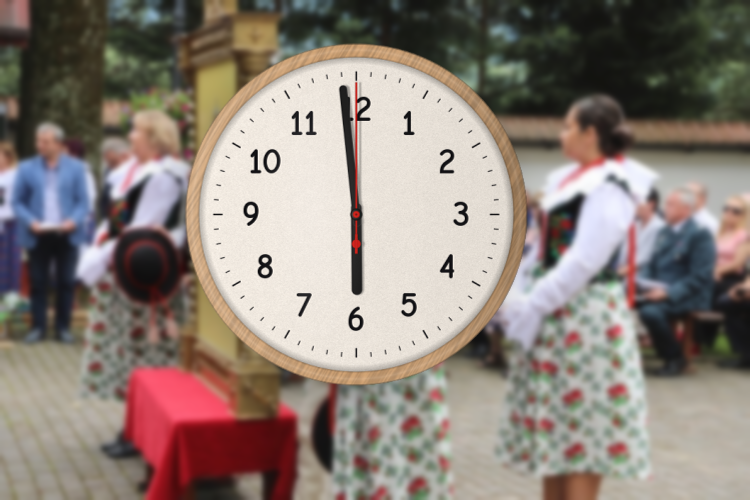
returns {"hour": 5, "minute": 59, "second": 0}
